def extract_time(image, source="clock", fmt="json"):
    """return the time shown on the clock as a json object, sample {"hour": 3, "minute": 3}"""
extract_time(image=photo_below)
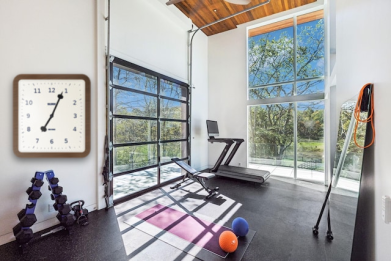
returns {"hour": 7, "minute": 4}
